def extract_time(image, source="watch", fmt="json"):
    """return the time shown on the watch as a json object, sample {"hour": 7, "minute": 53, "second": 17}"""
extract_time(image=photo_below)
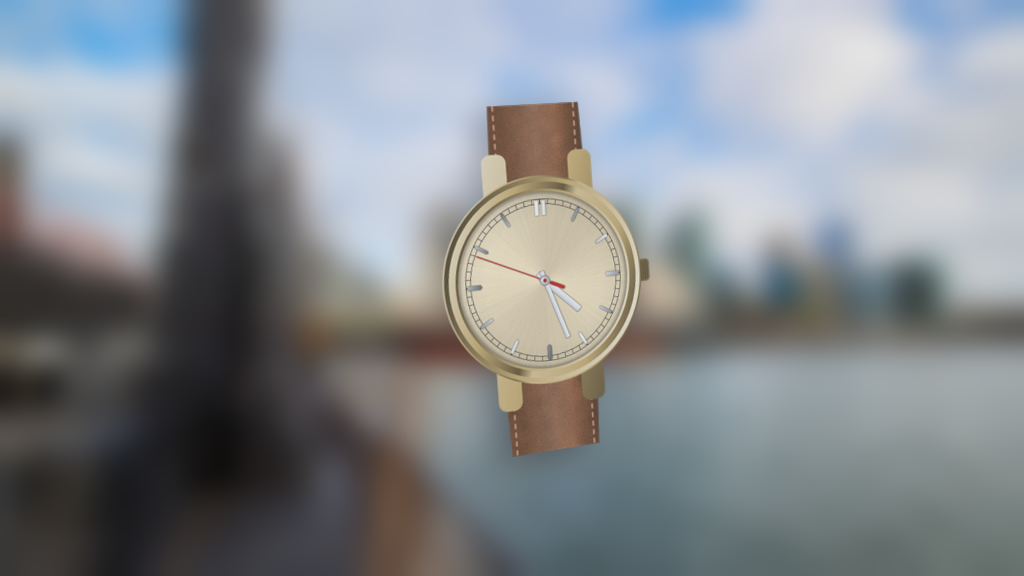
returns {"hour": 4, "minute": 26, "second": 49}
